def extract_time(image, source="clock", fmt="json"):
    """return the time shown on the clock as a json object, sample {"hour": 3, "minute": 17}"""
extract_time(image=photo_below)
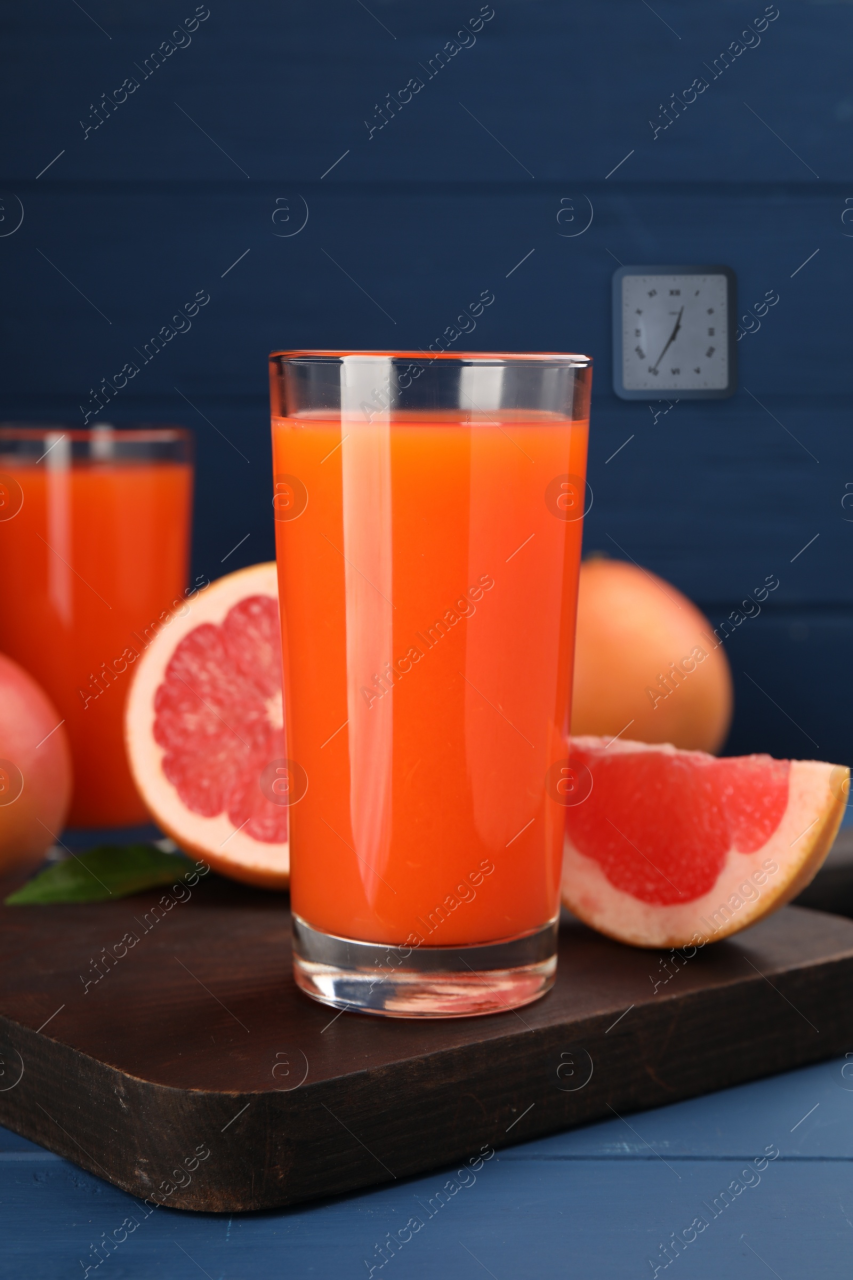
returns {"hour": 12, "minute": 35}
